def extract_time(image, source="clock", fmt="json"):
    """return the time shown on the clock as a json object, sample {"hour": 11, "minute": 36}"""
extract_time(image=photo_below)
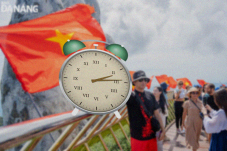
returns {"hour": 2, "minute": 14}
